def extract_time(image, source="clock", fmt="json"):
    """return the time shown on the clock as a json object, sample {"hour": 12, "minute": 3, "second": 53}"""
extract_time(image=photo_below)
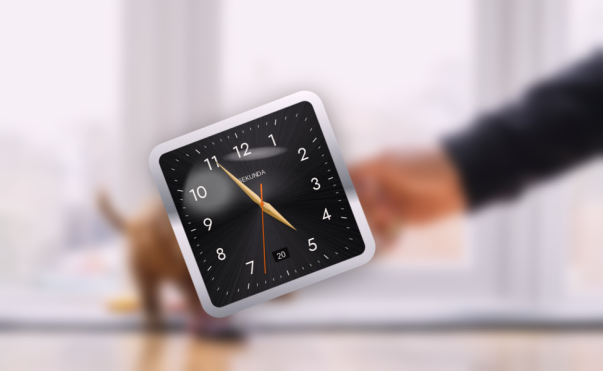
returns {"hour": 4, "minute": 55, "second": 33}
